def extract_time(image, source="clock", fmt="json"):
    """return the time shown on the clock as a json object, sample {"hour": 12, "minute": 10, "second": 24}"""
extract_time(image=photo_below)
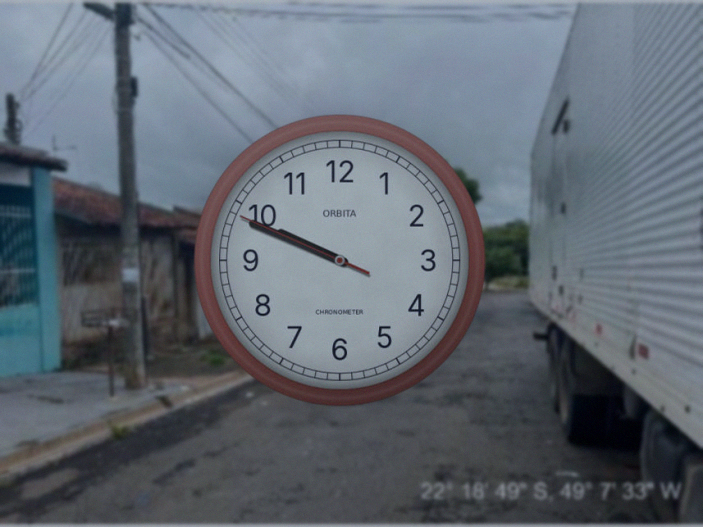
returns {"hour": 9, "minute": 48, "second": 49}
